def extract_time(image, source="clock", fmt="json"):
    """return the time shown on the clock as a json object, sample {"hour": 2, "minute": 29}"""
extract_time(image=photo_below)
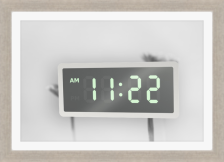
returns {"hour": 11, "minute": 22}
